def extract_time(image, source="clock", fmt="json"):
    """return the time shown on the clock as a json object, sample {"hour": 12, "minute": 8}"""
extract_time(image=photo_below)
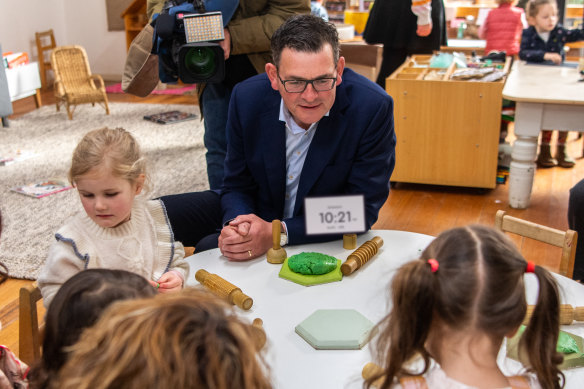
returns {"hour": 10, "minute": 21}
